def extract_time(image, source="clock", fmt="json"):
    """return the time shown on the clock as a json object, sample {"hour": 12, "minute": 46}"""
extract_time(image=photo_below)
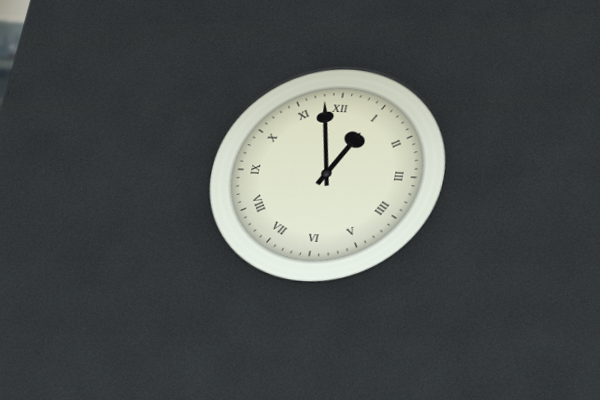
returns {"hour": 12, "minute": 58}
